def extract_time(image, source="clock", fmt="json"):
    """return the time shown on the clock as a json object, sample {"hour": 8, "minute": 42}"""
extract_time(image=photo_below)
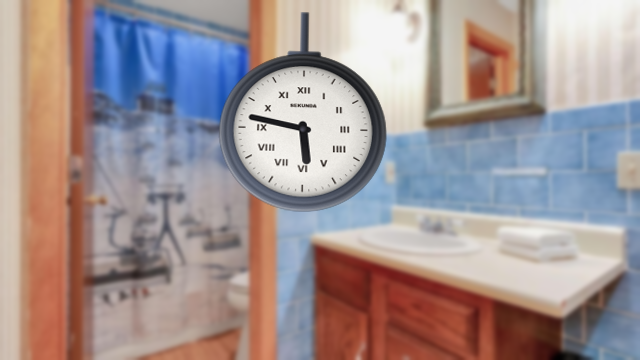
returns {"hour": 5, "minute": 47}
